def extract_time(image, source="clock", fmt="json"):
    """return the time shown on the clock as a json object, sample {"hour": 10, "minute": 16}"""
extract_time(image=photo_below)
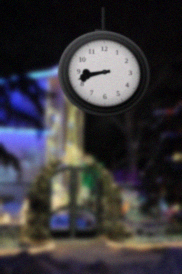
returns {"hour": 8, "minute": 42}
